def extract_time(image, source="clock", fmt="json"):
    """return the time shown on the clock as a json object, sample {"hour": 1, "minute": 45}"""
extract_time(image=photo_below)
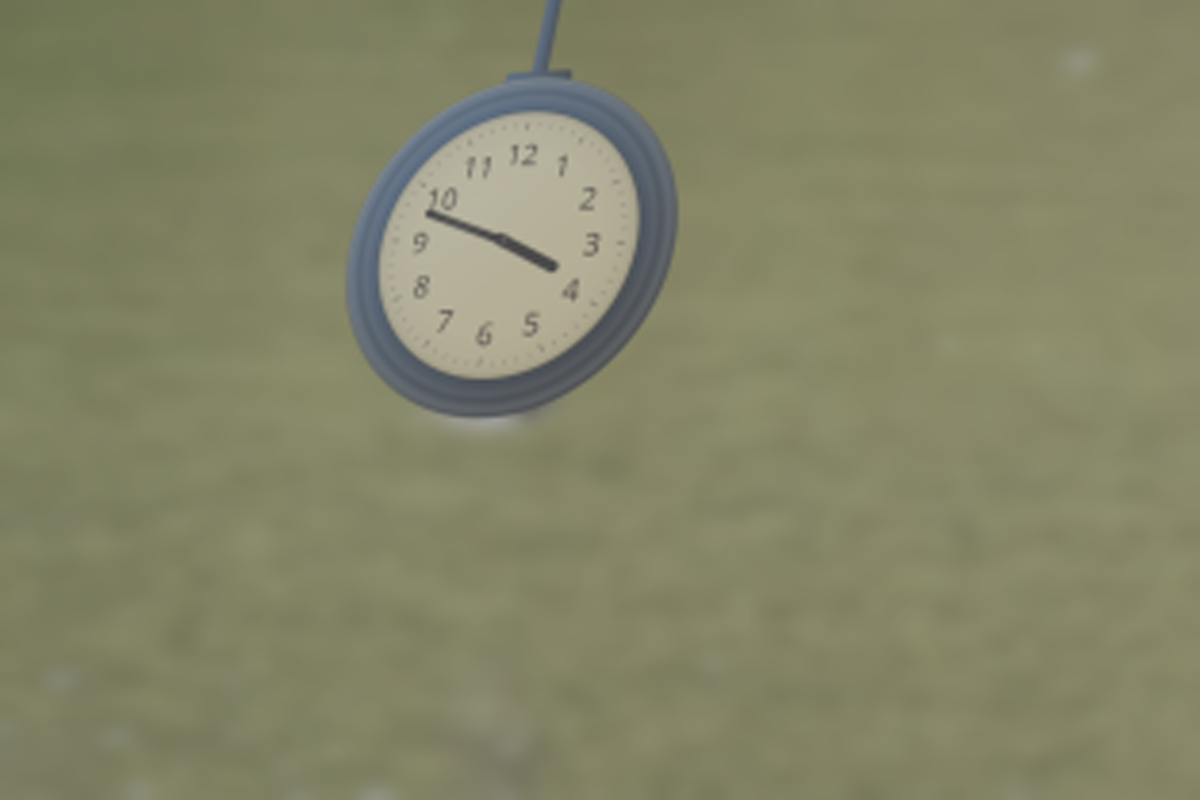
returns {"hour": 3, "minute": 48}
